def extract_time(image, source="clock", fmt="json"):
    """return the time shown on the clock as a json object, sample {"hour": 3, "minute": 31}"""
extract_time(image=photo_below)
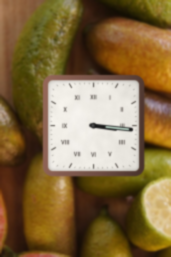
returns {"hour": 3, "minute": 16}
